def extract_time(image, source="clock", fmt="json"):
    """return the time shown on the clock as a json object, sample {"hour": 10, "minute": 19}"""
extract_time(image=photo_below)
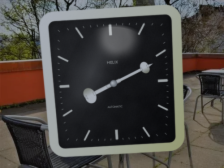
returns {"hour": 8, "minute": 11}
